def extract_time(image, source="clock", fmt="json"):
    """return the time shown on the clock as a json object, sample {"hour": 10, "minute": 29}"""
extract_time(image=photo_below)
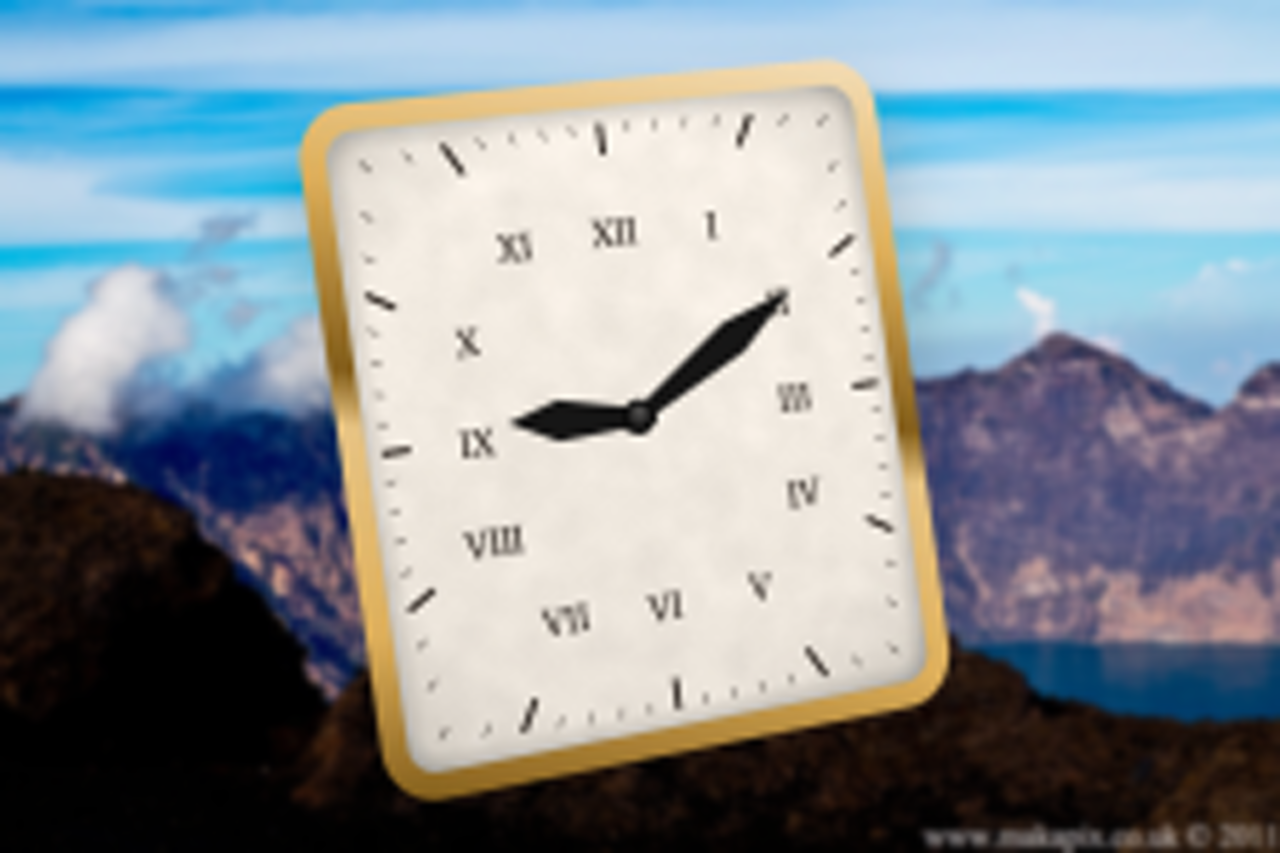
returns {"hour": 9, "minute": 10}
